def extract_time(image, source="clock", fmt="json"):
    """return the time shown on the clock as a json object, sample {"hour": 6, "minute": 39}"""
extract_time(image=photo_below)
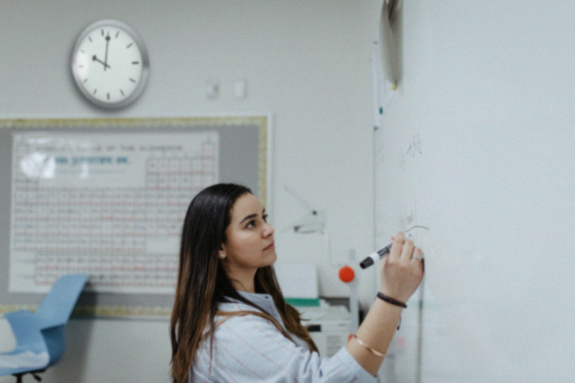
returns {"hour": 10, "minute": 2}
